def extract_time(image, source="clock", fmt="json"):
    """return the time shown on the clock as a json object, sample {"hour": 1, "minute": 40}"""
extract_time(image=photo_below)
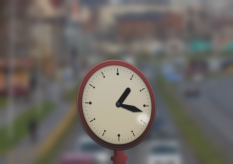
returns {"hour": 1, "minute": 17}
